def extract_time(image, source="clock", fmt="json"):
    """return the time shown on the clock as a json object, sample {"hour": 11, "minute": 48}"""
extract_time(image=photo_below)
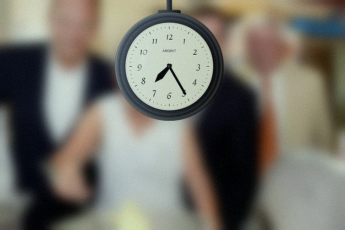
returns {"hour": 7, "minute": 25}
